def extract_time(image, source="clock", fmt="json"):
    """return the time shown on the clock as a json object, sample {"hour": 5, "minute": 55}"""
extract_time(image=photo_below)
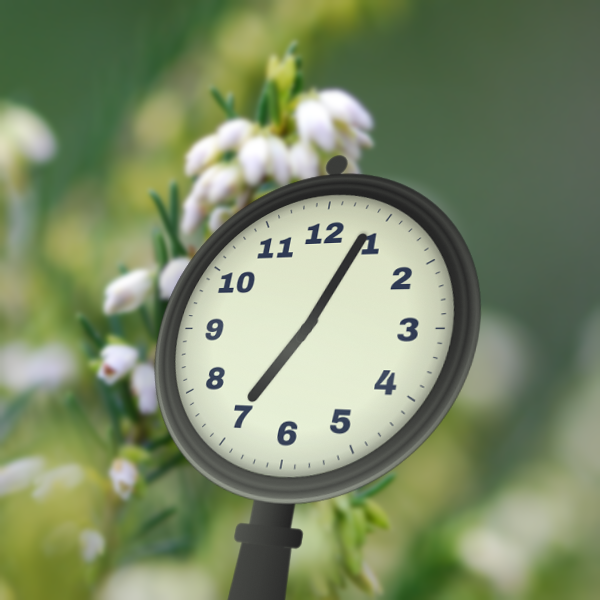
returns {"hour": 7, "minute": 4}
